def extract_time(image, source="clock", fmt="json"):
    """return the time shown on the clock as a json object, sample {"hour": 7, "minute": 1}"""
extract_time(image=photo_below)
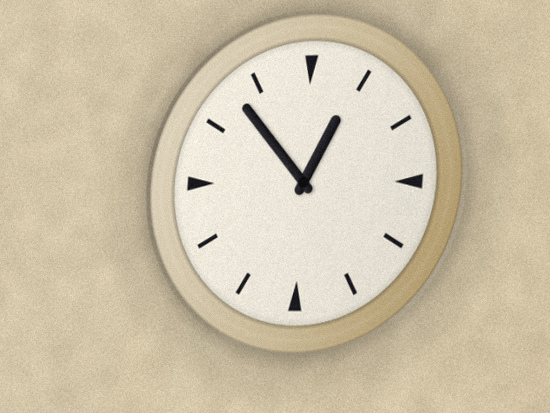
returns {"hour": 12, "minute": 53}
